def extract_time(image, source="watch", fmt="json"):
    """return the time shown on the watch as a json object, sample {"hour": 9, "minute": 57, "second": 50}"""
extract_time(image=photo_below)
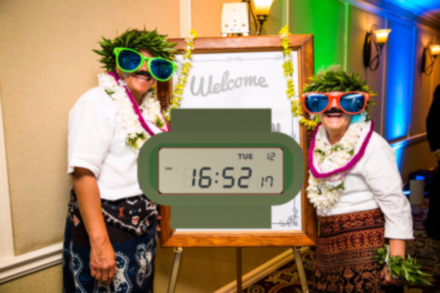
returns {"hour": 16, "minute": 52, "second": 17}
